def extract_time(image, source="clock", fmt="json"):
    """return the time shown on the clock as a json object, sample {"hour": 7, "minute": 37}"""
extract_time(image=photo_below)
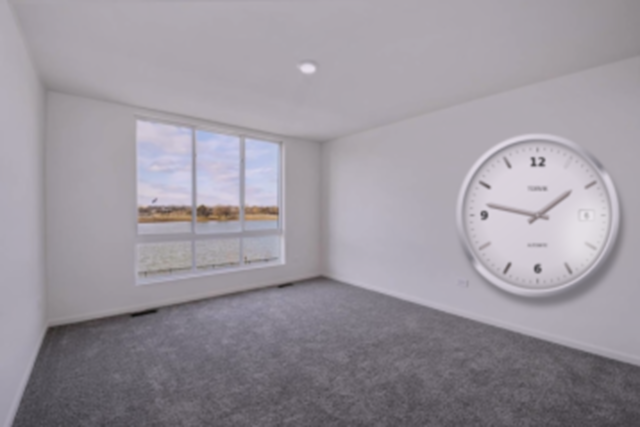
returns {"hour": 1, "minute": 47}
